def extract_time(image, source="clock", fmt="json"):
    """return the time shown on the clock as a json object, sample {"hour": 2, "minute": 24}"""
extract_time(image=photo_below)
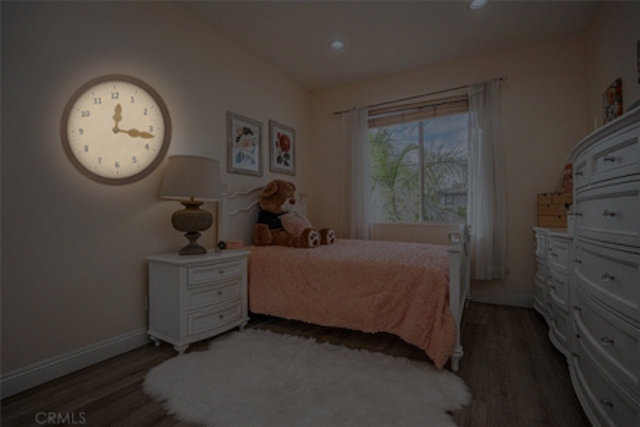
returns {"hour": 12, "minute": 17}
